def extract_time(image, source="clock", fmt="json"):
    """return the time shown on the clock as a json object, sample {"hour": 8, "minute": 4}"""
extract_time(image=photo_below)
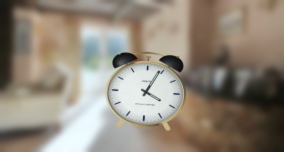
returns {"hour": 4, "minute": 4}
